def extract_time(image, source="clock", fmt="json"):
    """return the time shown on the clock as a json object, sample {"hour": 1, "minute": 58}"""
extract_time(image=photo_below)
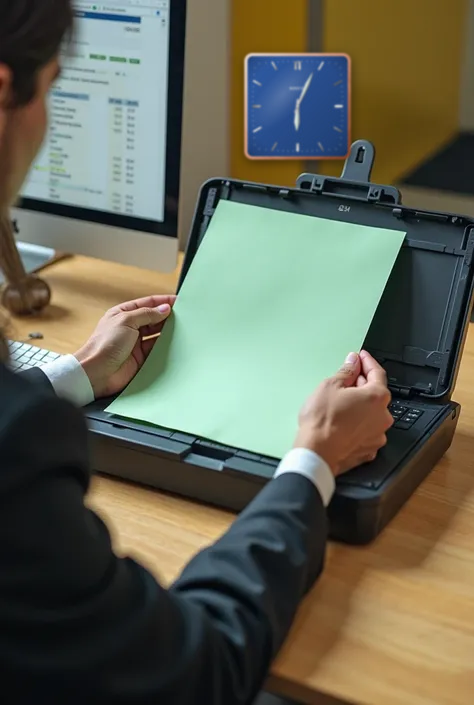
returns {"hour": 6, "minute": 4}
